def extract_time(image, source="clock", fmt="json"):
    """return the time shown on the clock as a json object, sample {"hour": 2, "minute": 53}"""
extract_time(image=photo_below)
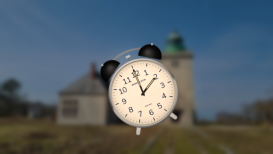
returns {"hour": 2, "minute": 0}
